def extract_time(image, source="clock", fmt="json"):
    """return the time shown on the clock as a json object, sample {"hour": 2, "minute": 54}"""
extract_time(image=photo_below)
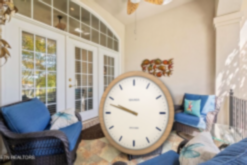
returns {"hour": 9, "minute": 48}
